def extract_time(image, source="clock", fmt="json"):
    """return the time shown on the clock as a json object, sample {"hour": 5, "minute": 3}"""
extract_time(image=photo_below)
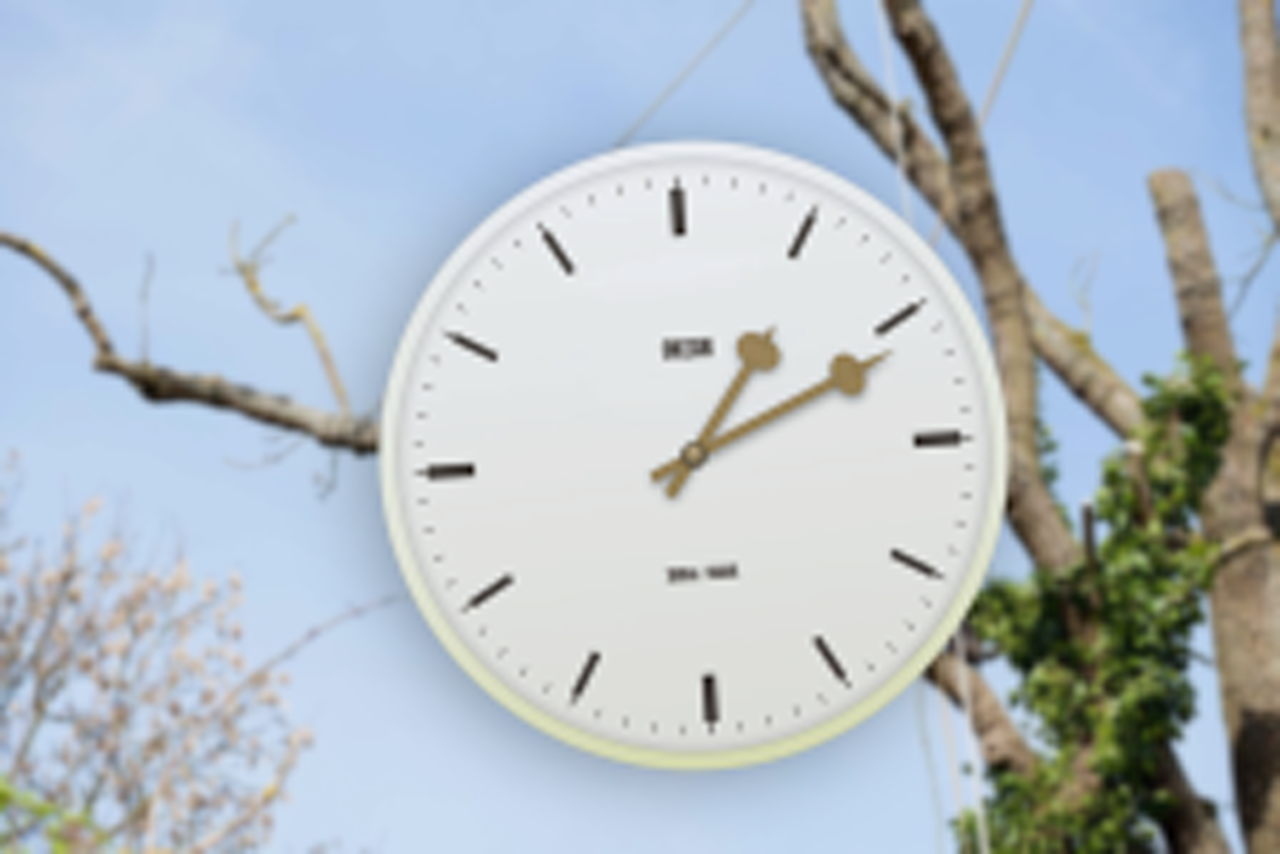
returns {"hour": 1, "minute": 11}
